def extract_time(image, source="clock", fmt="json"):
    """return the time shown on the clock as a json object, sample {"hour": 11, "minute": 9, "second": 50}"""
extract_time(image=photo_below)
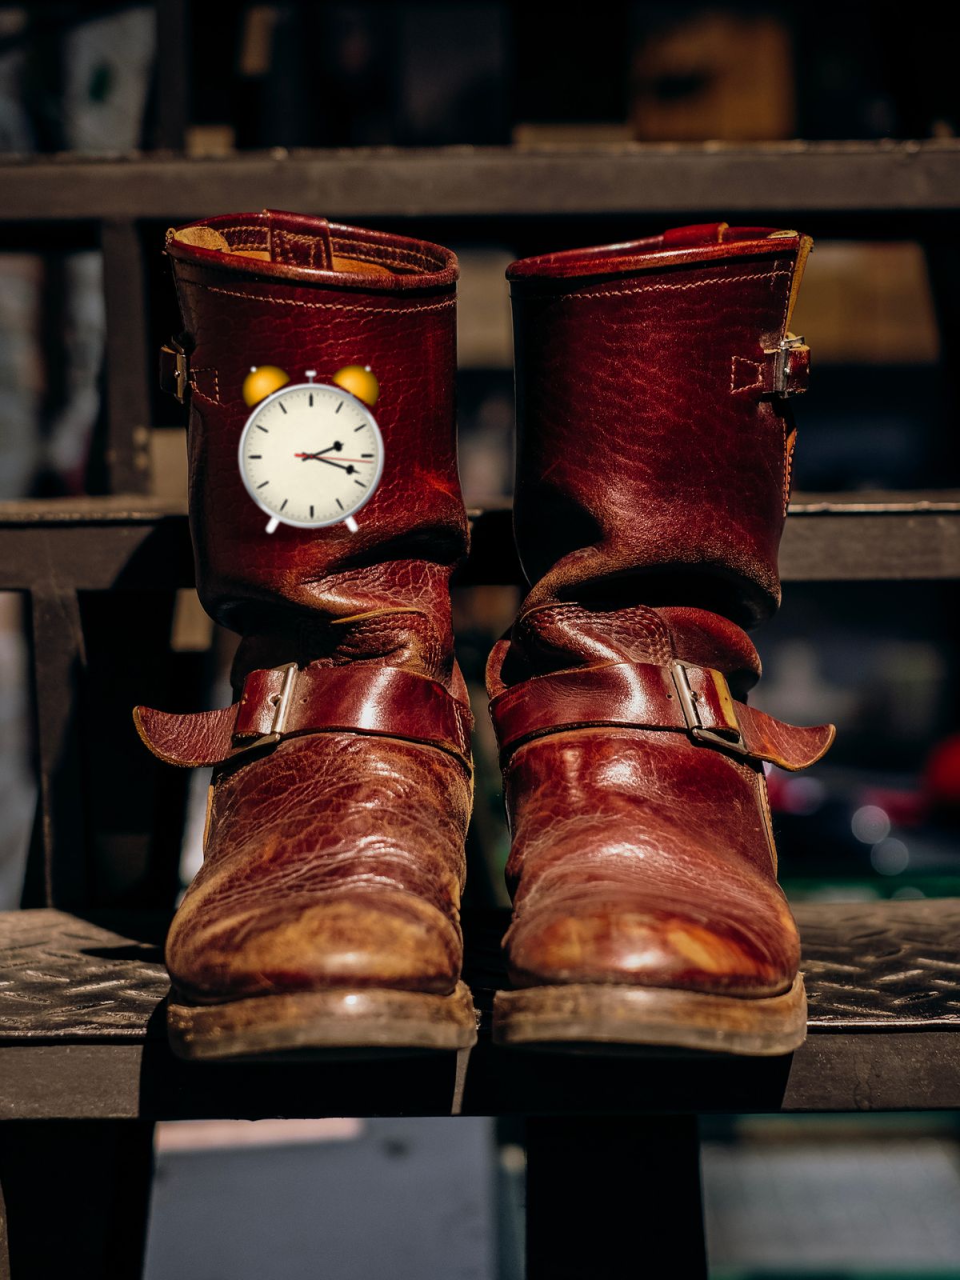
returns {"hour": 2, "minute": 18, "second": 16}
